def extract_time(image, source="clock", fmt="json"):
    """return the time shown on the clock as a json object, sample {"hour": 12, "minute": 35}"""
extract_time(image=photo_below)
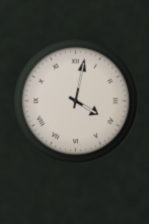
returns {"hour": 4, "minute": 2}
